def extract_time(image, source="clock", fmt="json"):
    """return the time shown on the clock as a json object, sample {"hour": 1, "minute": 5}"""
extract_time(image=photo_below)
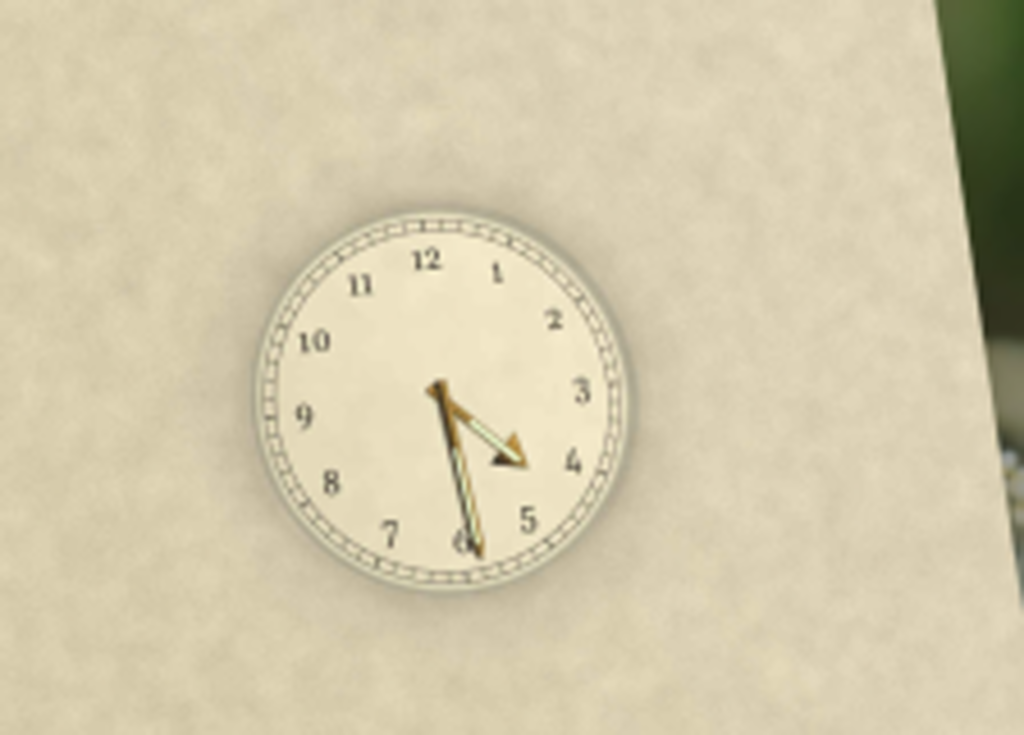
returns {"hour": 4, "minute": 29}
